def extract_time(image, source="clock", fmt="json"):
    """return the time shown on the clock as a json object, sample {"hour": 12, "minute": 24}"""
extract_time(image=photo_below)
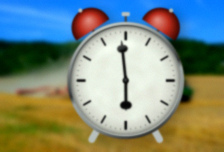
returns {"hour": 5, "minute": 59}
